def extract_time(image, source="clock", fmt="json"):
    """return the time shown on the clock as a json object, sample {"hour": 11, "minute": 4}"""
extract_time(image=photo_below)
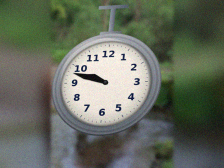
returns {"hour": 9, "minute": 48}
